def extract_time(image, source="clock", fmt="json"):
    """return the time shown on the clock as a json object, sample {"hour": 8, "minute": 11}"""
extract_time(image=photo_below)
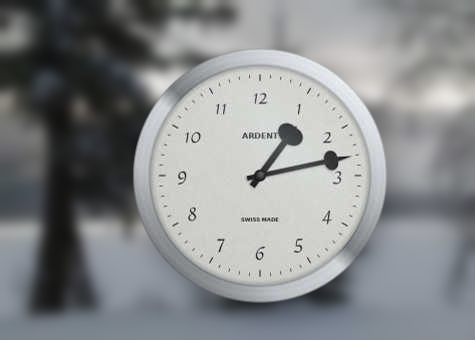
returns {"hour": 1, "minute": 13}
